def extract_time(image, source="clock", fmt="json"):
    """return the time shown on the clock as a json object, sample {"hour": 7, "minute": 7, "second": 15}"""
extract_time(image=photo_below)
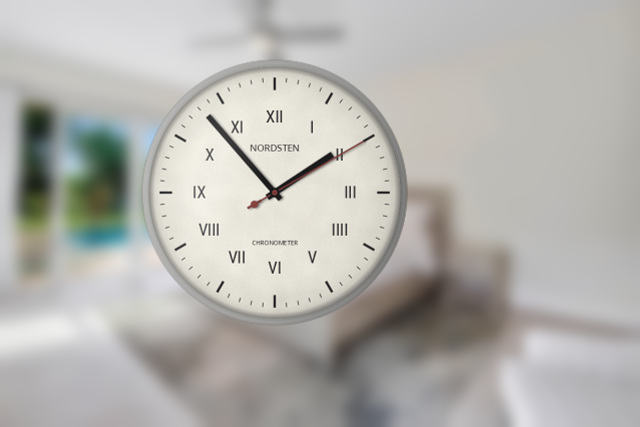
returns {"hour": 1, "minute": 53, "second": 10}
